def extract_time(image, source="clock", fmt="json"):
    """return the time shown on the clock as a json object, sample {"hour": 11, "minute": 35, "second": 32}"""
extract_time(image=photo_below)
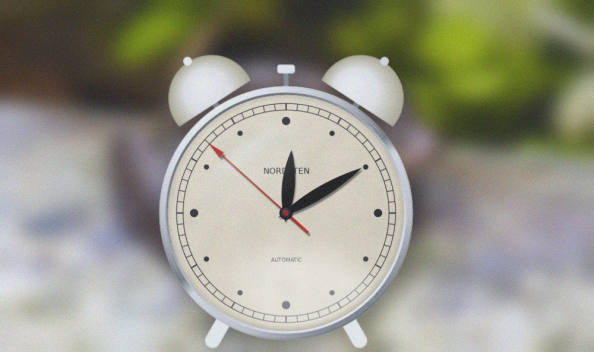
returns {"hour": 12, "minute": 9, "second": 52}
